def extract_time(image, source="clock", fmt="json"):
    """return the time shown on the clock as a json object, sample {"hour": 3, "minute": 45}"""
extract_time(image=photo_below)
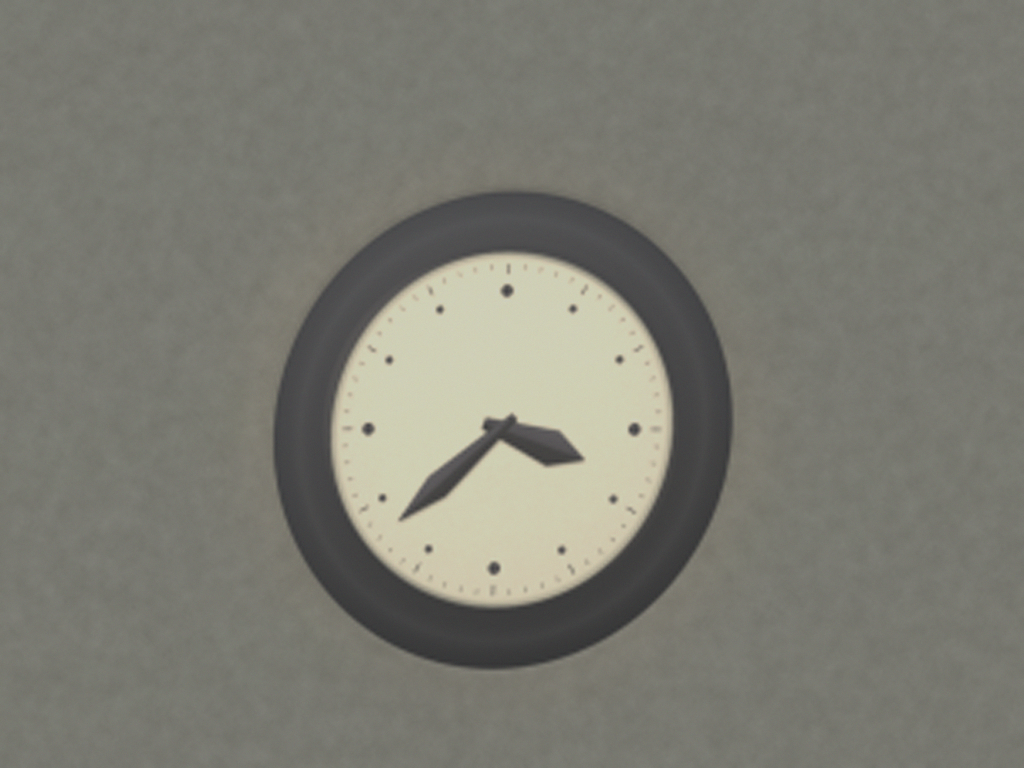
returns {"hour": 3, "minute": 38}
